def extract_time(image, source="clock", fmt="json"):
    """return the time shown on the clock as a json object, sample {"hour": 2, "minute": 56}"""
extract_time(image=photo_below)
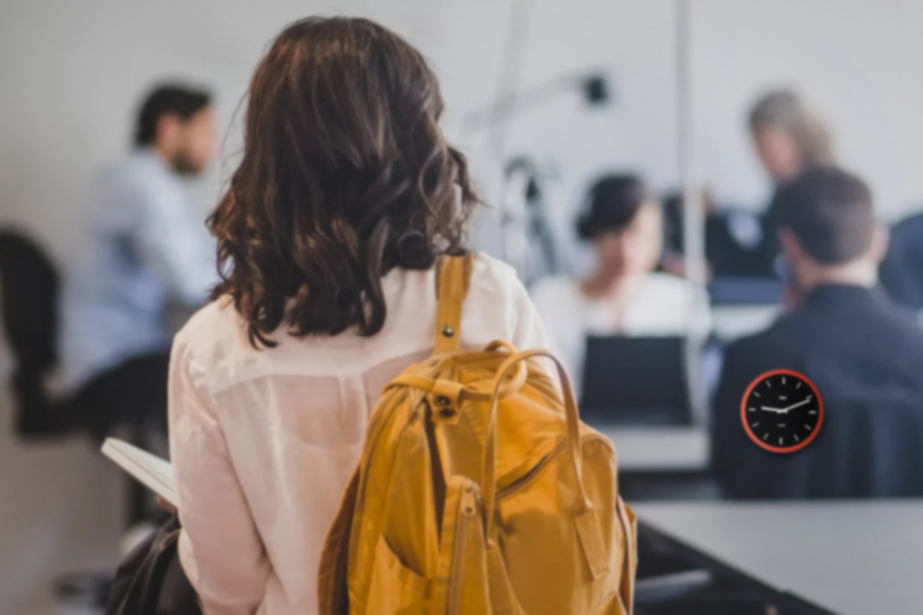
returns {"hour": 9, "minute": 11}
